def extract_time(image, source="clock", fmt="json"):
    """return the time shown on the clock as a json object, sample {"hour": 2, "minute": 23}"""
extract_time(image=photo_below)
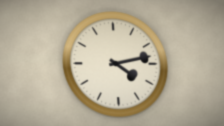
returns {"hour": 4, "minute": 13}
